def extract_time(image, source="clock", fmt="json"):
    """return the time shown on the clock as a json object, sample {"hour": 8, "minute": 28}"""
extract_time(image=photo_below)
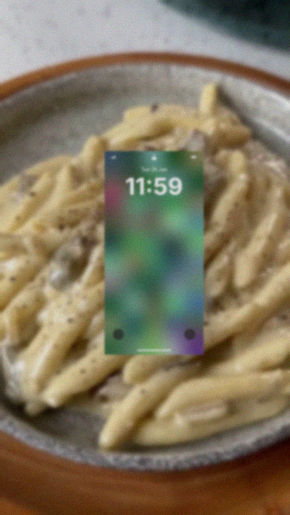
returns {"hour": 11, "minute": 59}
